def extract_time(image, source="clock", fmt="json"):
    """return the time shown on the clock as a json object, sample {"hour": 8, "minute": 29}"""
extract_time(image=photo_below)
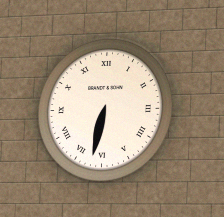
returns {"hour": 6, "minute": 32}
